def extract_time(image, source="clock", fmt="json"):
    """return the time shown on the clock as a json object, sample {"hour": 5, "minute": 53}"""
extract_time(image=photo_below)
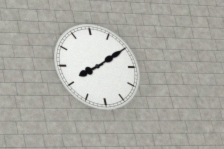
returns {"hour": 8, "minute": 10}
